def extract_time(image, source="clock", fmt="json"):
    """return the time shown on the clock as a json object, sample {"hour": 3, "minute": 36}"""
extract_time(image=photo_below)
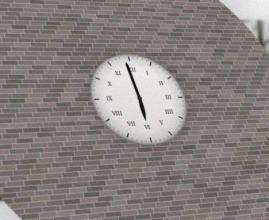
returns {"hour": 5, "minute": 59}
